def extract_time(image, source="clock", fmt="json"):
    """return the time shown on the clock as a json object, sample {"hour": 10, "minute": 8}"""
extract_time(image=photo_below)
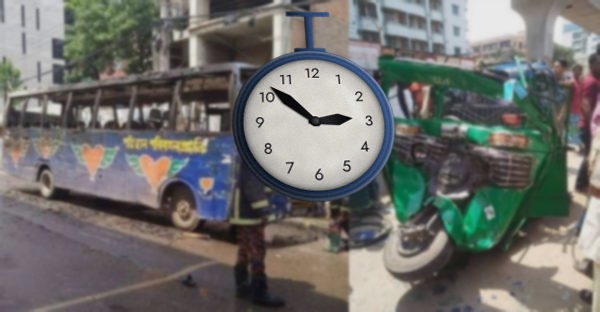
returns {"hour": 2, "minute": 52}
